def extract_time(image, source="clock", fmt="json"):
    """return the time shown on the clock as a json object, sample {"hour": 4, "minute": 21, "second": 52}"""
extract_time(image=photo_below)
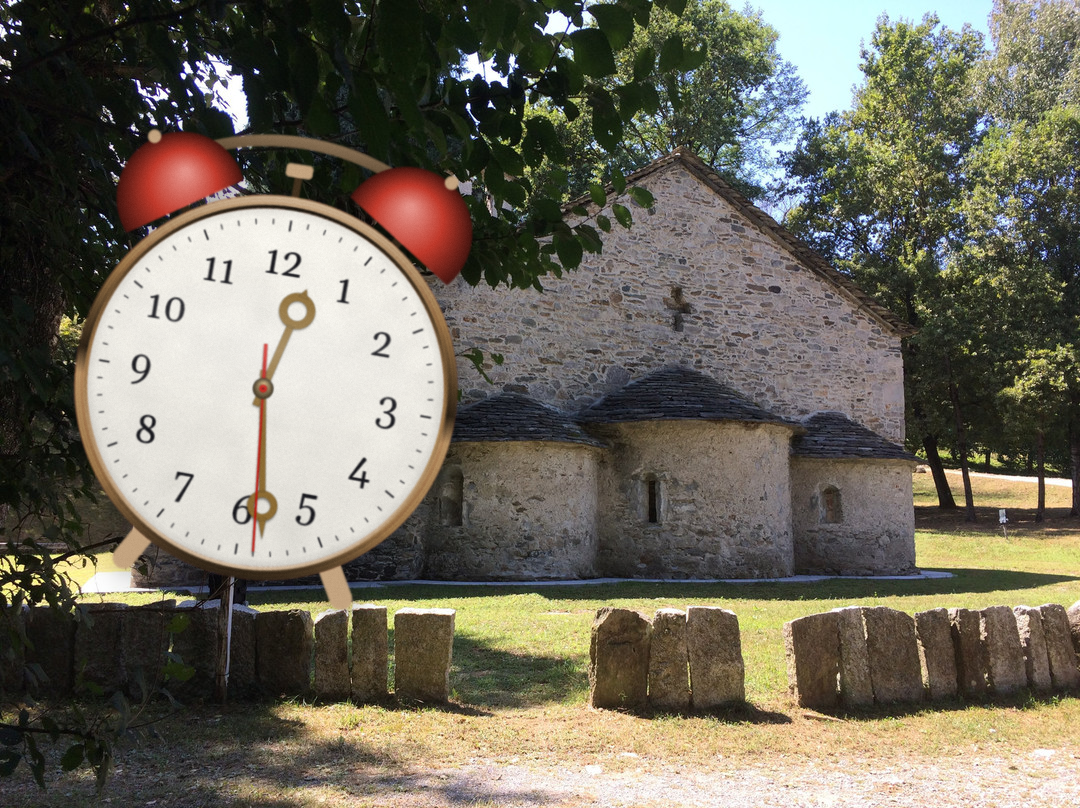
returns {"hour": 12, "minute": 28, "second": 29}
